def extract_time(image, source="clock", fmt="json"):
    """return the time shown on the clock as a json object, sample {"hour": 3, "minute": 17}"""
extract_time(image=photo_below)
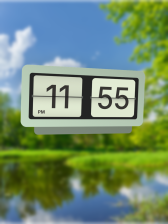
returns {"hour": 11, "minute": 55}
